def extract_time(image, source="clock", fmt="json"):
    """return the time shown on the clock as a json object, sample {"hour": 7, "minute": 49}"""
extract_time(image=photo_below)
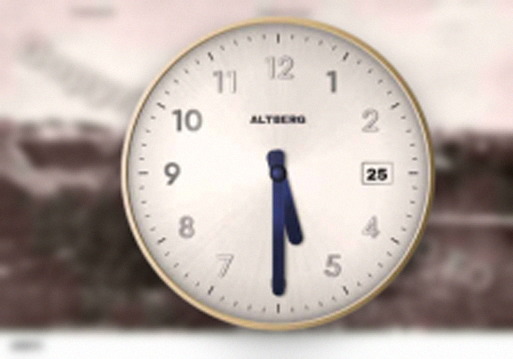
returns {"hour": 5, "minute": 30}
